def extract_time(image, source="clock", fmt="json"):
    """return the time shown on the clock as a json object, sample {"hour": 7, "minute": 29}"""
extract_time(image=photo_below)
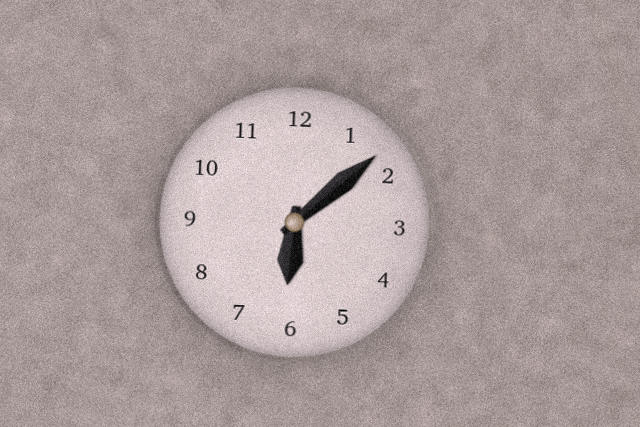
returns {"hour": 6, "minute": 8}
